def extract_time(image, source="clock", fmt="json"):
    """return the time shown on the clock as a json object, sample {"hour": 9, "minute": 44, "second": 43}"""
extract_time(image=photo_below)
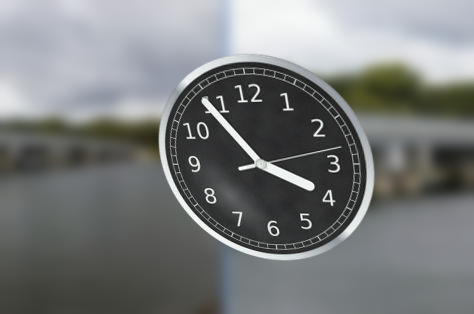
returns {"hour": 3, "minute": 54, "second": 13}
